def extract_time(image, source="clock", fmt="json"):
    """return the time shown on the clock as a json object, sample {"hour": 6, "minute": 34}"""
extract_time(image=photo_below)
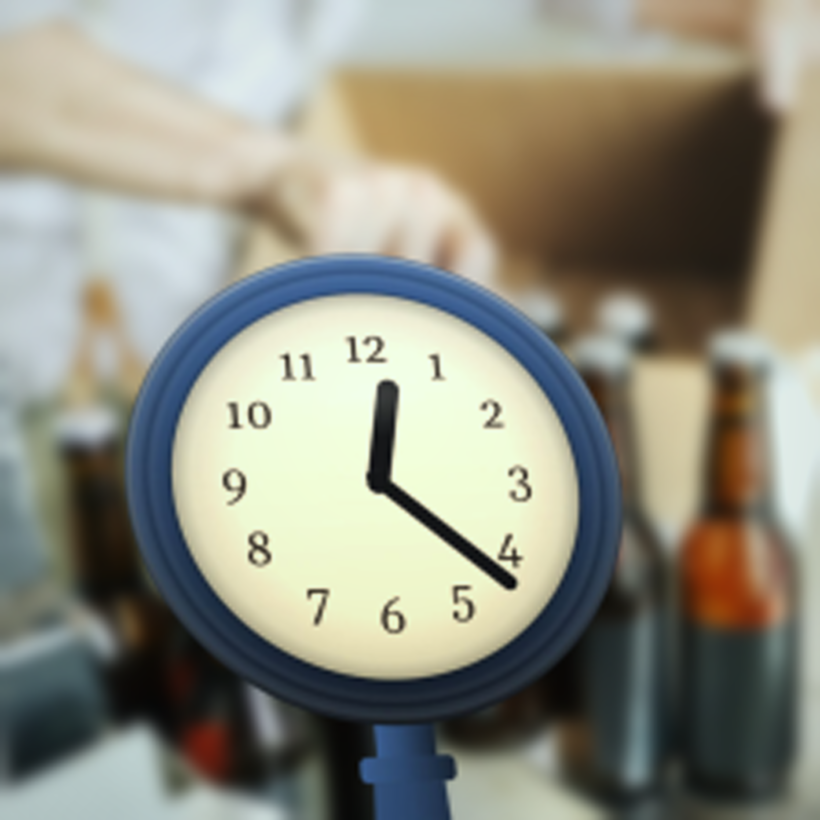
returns {"hour": 12, "minute": 22}
